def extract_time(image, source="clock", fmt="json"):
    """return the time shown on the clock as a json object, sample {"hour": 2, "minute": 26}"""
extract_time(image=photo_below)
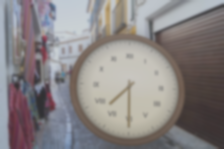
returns {"hour": 7, "minute": 30}
